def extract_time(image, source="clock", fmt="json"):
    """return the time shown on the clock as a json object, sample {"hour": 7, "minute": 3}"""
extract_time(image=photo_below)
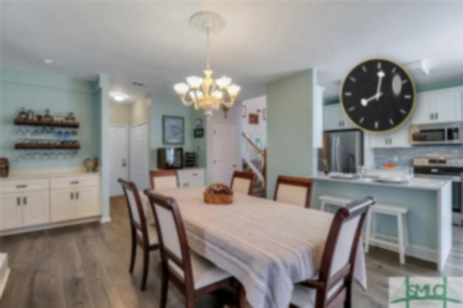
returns {"hour": 8, "minute": 1}
